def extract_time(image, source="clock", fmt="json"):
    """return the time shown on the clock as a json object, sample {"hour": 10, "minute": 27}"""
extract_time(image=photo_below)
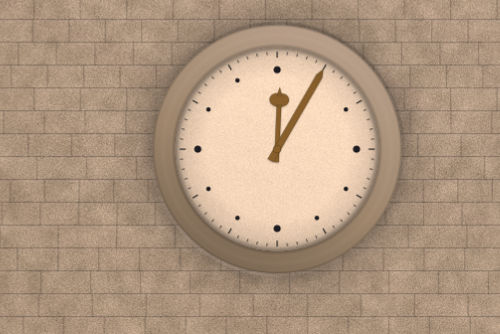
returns {"hour": 12, "minute": 5}
